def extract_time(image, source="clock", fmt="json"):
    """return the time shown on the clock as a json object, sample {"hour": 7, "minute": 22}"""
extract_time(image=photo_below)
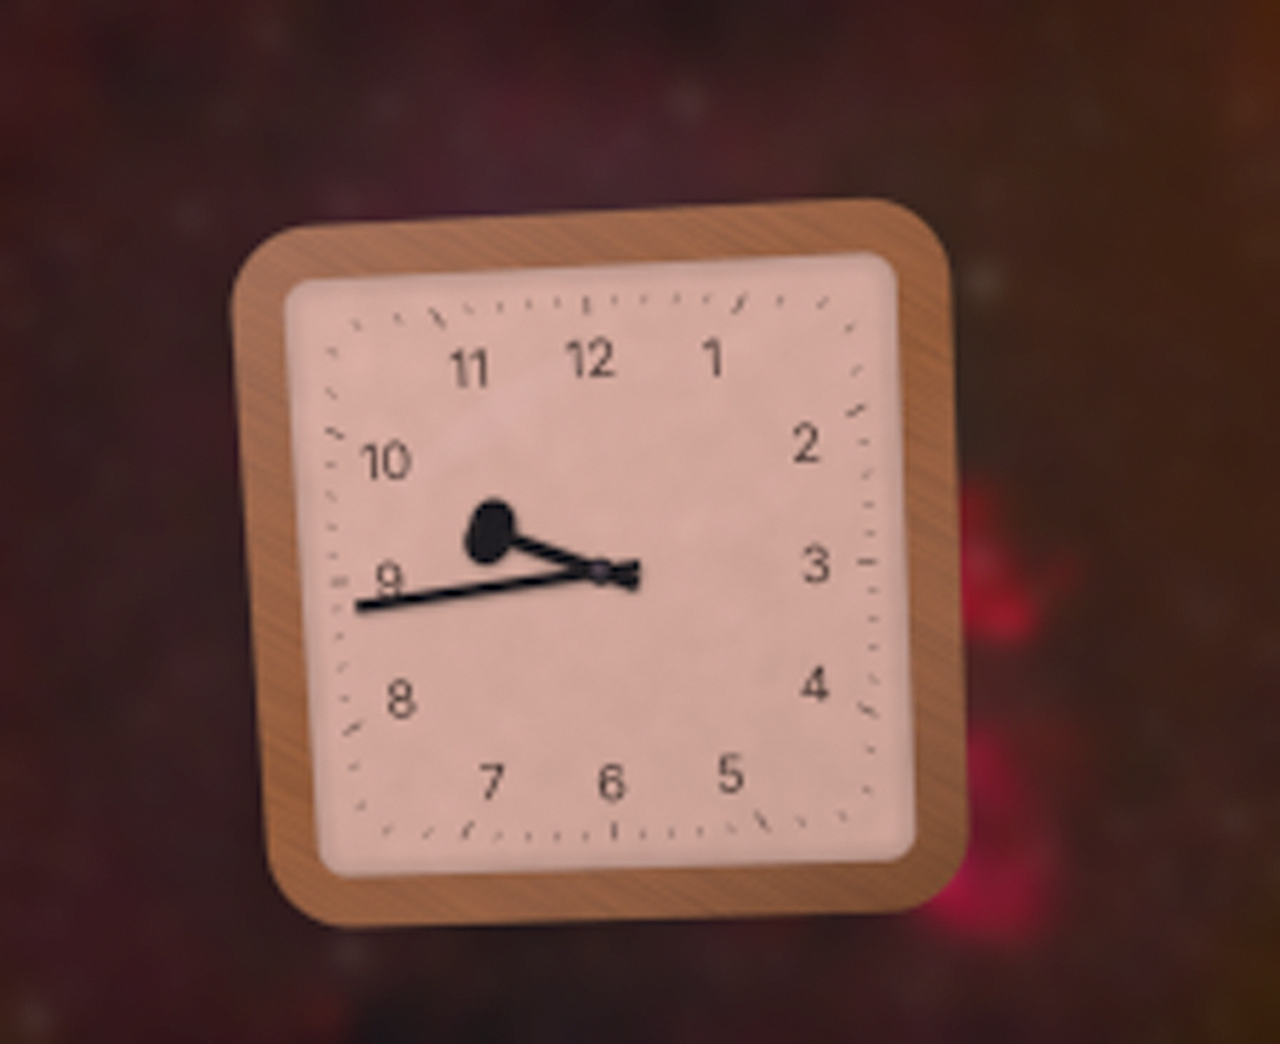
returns {"hour": 9, "minute": 44}
